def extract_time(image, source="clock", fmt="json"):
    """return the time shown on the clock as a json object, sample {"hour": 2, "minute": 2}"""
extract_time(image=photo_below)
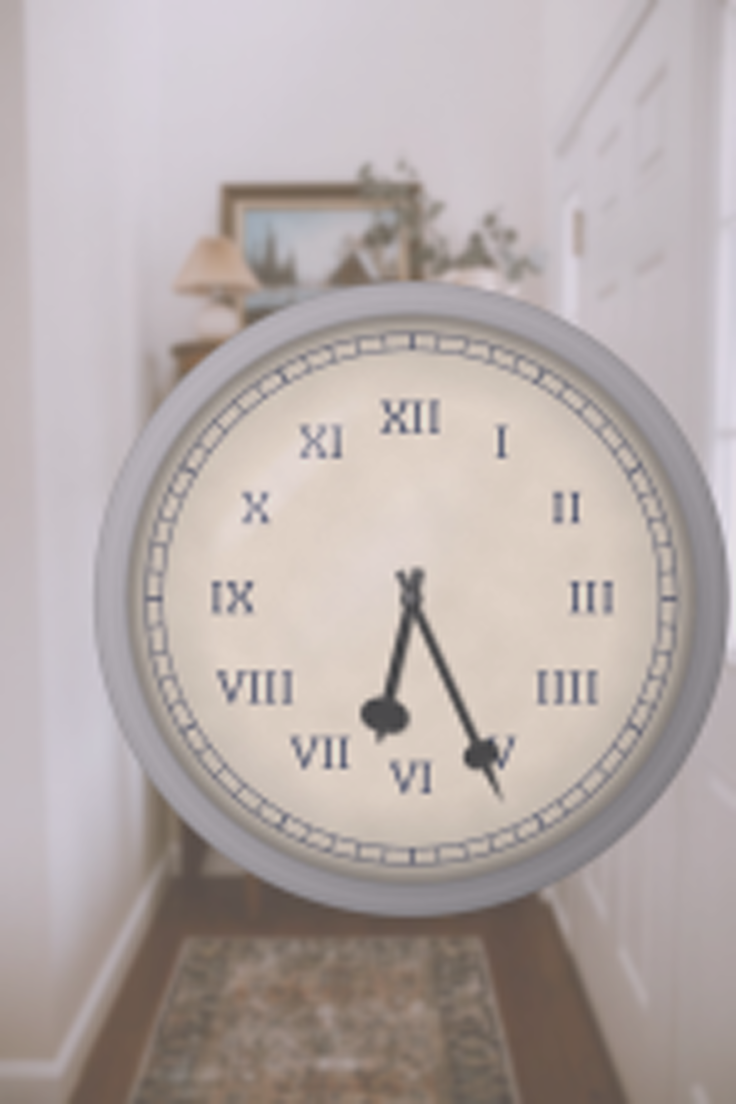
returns {"hour": 6, "minute": 26}
